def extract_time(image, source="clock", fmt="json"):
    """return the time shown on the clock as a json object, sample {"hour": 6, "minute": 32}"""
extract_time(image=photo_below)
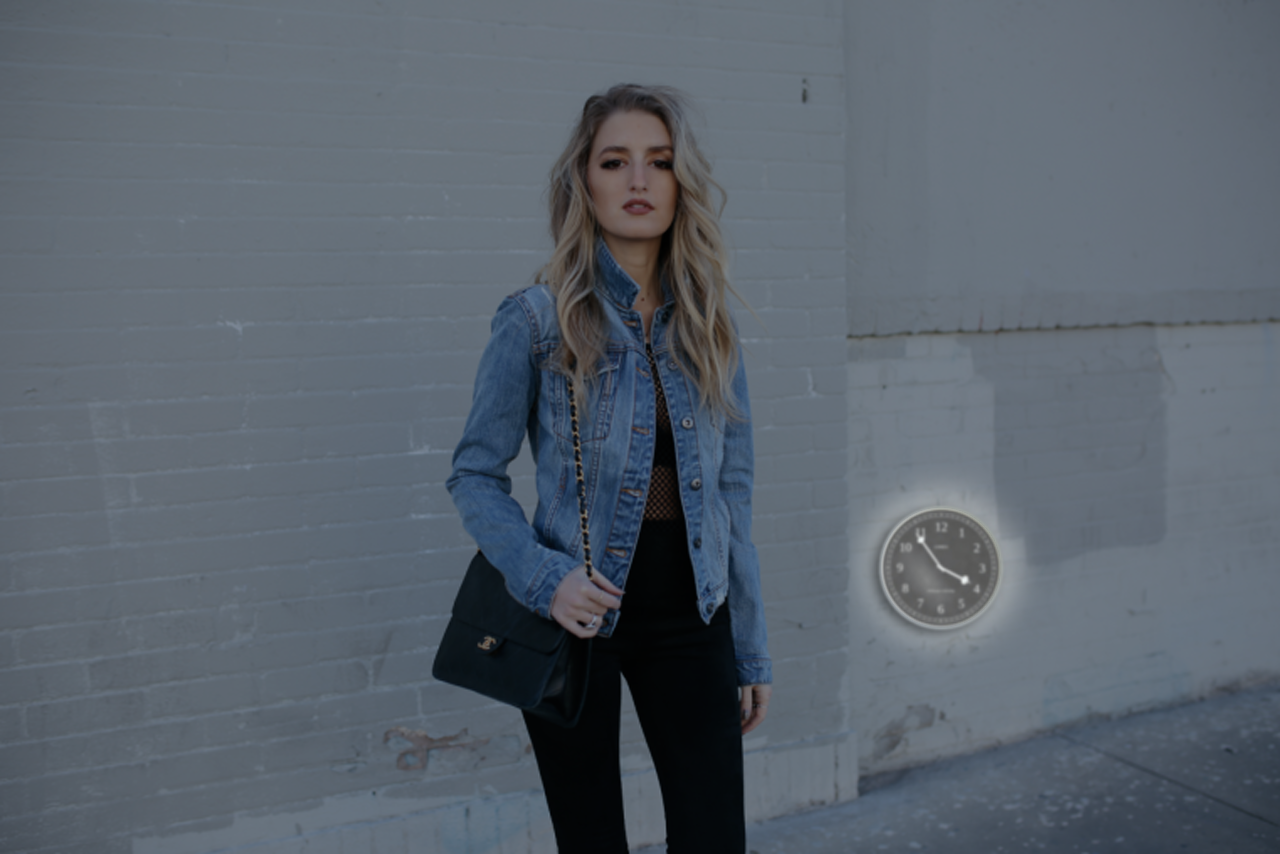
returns {"hour": 3, "minute": 54}
